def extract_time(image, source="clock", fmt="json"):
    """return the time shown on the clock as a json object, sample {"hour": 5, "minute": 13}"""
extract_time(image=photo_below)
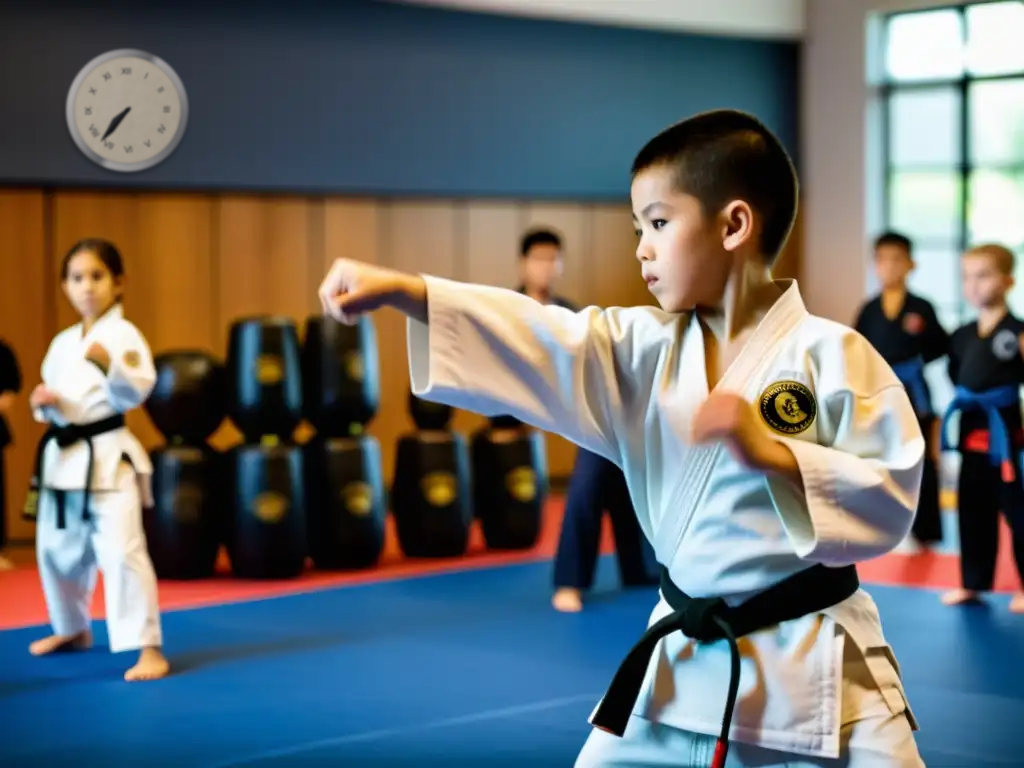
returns {"hour": 7, "minute": 37}
